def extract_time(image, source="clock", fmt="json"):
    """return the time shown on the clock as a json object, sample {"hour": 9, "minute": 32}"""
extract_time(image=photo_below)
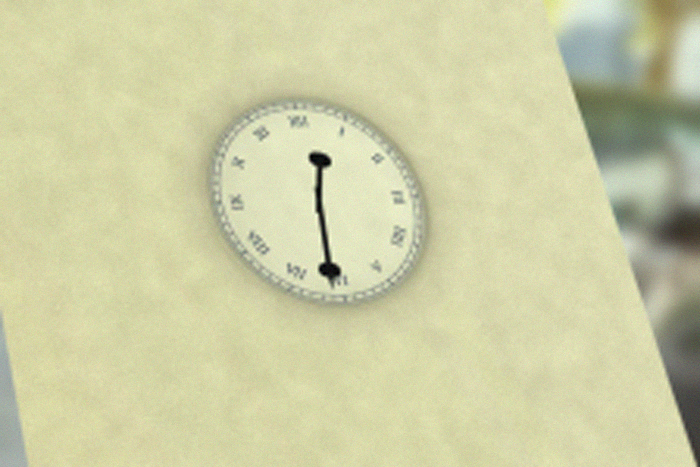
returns {"hour": 12, "minute": 31}
